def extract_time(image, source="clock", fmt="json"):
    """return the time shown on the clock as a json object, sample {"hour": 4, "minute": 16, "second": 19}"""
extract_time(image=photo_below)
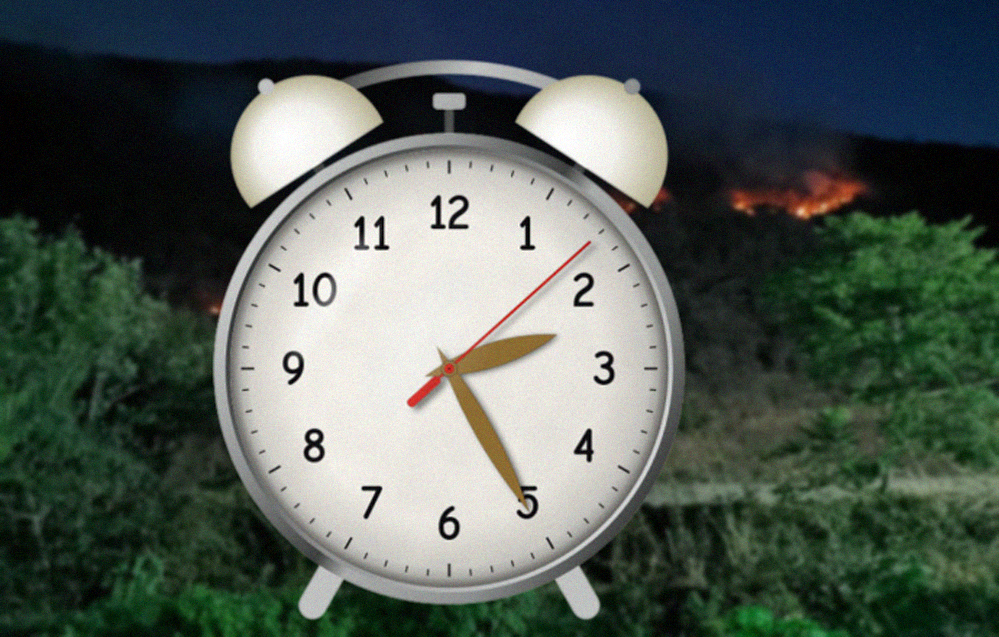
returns {"hour": 2, "minute": 25, "second": 8}
